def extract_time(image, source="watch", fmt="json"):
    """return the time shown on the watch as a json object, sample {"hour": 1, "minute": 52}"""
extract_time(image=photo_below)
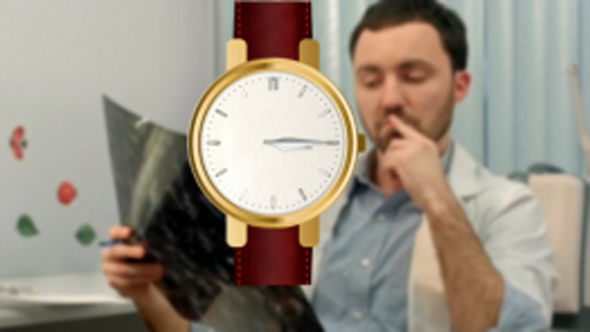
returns {"hour": 3, "minute": 15}
